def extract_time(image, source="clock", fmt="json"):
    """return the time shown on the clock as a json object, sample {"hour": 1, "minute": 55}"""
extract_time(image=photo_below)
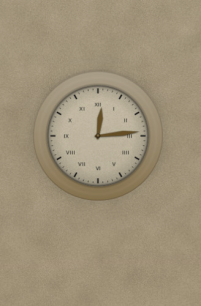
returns {"hour": 12, "minute": 14}
